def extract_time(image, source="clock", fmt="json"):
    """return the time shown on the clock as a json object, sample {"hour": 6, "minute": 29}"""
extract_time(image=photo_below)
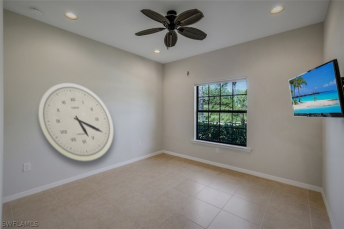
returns {"hour": 5, "minute": 20}
